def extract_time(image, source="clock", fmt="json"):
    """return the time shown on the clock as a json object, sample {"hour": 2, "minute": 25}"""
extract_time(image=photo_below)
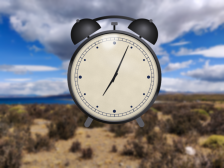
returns {"hour": 7, "minute": 4}
